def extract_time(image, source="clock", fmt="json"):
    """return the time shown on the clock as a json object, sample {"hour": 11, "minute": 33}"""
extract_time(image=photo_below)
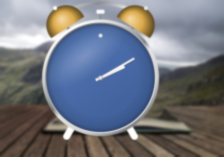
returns {"hour": 2, "minute": 10}
